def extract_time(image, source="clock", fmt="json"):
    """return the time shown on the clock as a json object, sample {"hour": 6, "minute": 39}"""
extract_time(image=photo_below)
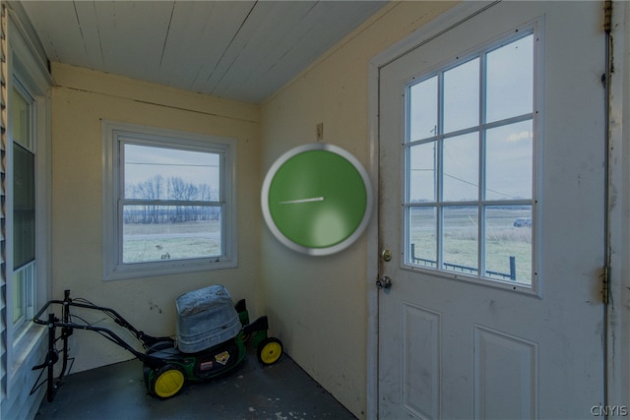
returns {"hour": 8, "minute": 44}
